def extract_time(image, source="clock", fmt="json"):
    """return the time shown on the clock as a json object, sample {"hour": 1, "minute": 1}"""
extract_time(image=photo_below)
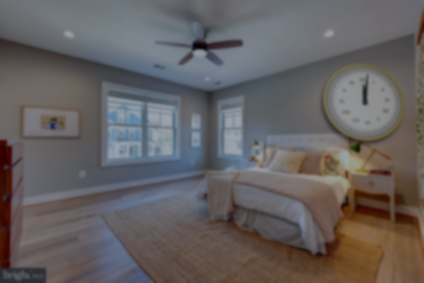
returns {"hour": 12, "minute": 2}
